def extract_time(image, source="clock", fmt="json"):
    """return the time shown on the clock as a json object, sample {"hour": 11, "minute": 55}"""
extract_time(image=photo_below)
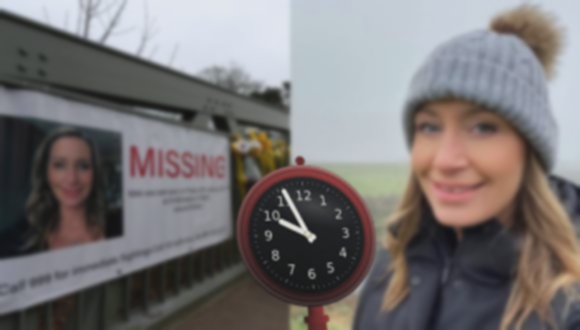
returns {"hour": 9, "minute": 56}
